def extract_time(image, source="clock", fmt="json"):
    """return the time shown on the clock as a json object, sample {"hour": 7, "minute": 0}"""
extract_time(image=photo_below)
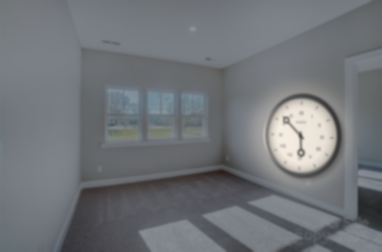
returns {"hour": 5, "minute": 52}
